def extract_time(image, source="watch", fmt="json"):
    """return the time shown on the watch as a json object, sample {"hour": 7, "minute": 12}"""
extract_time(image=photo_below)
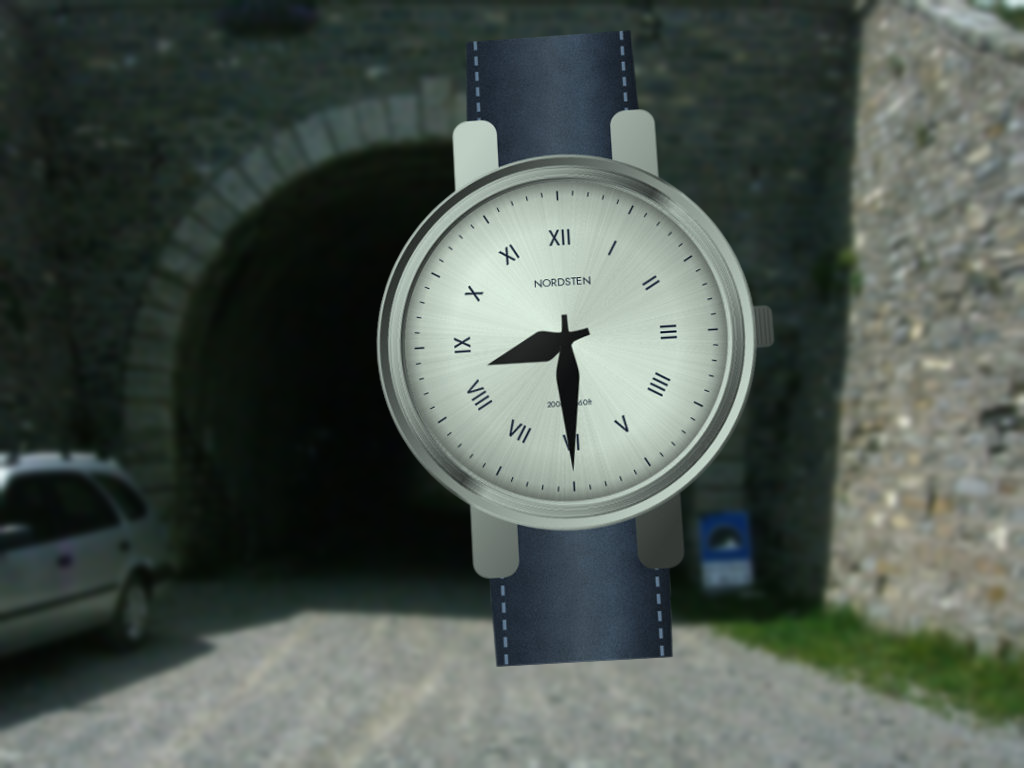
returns {"hour": 8, "minute": 30}
